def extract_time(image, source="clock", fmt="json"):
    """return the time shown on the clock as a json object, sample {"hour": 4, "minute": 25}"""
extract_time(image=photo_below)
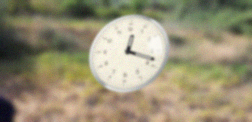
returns {"hour": 12, "minute": 18}
